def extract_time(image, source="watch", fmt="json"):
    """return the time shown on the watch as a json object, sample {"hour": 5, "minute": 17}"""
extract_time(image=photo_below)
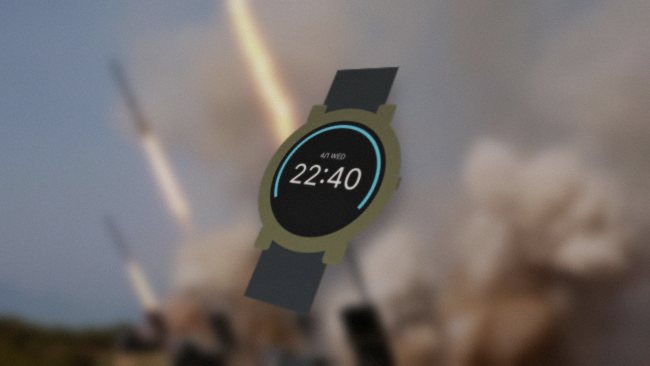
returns {"hour": 22, "minute": 40}
